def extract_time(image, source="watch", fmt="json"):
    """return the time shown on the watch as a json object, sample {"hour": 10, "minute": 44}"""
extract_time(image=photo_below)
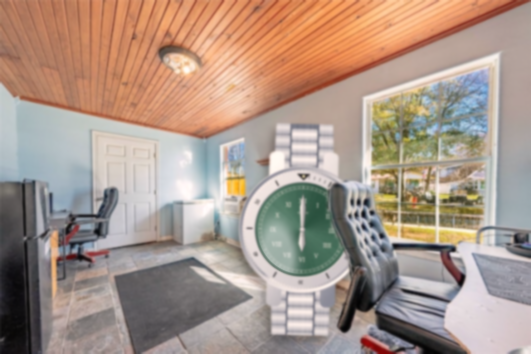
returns {"hour": 6, "minute": 0}
